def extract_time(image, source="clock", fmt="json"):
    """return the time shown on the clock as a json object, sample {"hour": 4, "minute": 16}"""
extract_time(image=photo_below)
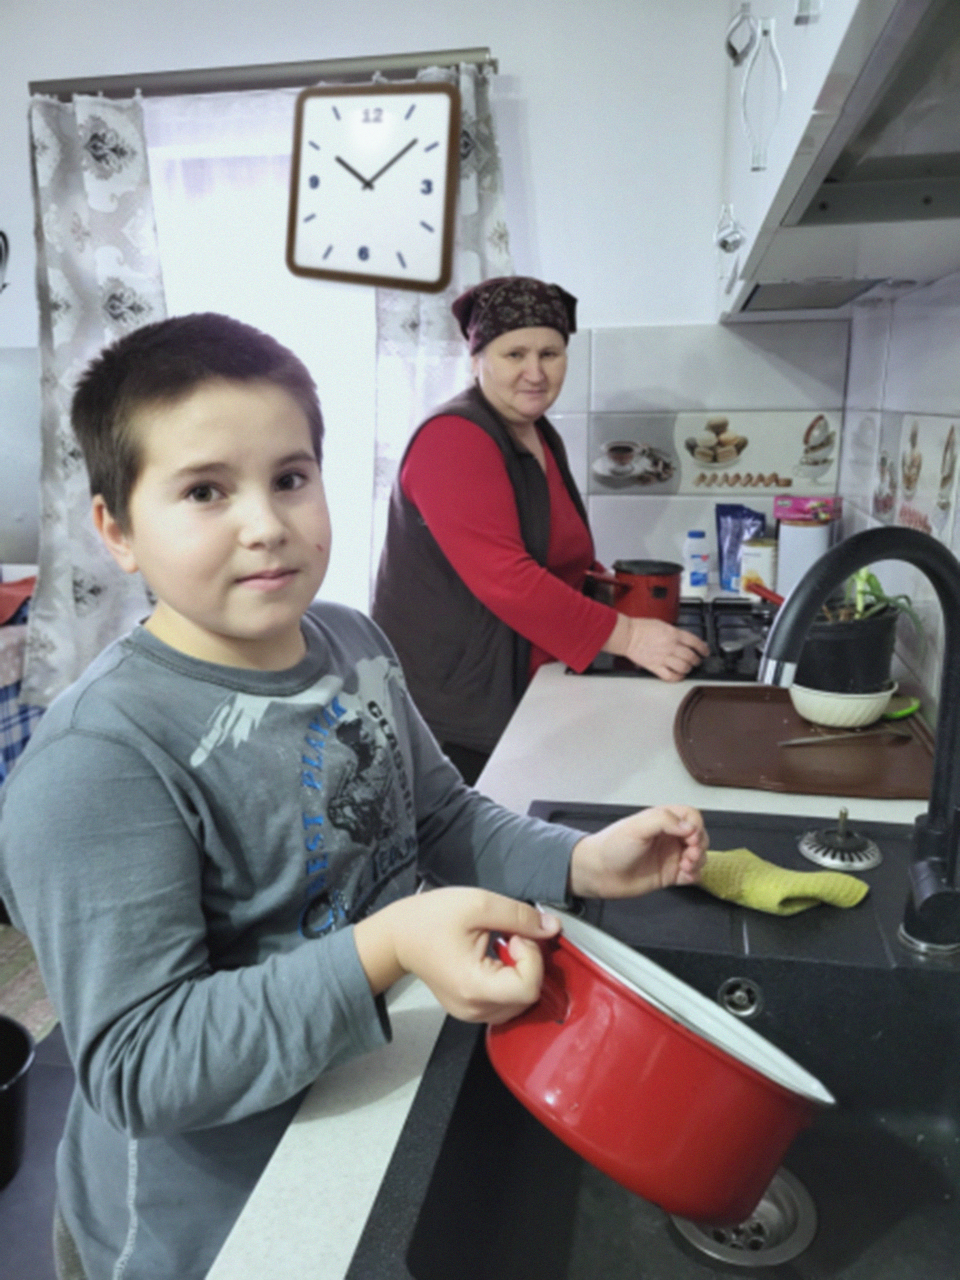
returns {"hour": 10, "minute": 8}
